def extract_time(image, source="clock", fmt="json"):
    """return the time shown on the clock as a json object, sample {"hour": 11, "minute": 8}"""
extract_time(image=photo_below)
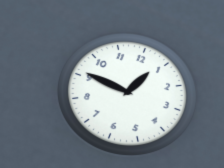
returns {"hour": 12, "minute": 46}
